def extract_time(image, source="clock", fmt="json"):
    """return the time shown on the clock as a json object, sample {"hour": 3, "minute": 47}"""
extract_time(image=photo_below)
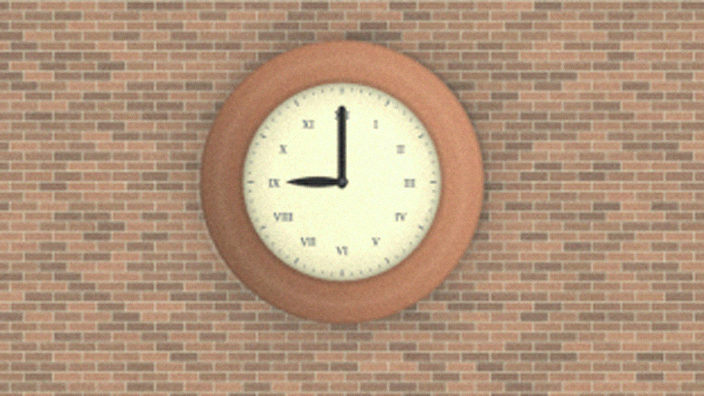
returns {"hour": 9, "minute": 0}
